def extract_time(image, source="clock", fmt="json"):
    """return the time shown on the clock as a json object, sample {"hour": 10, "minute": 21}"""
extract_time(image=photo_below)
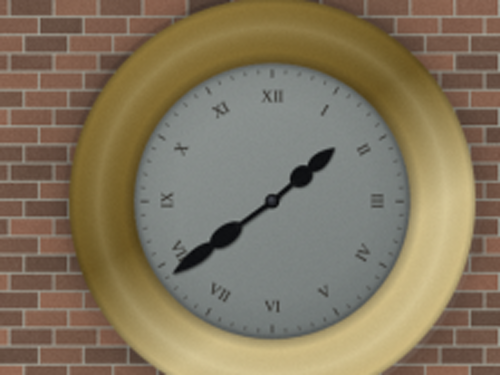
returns {"hour": 1, "minute": 39}
